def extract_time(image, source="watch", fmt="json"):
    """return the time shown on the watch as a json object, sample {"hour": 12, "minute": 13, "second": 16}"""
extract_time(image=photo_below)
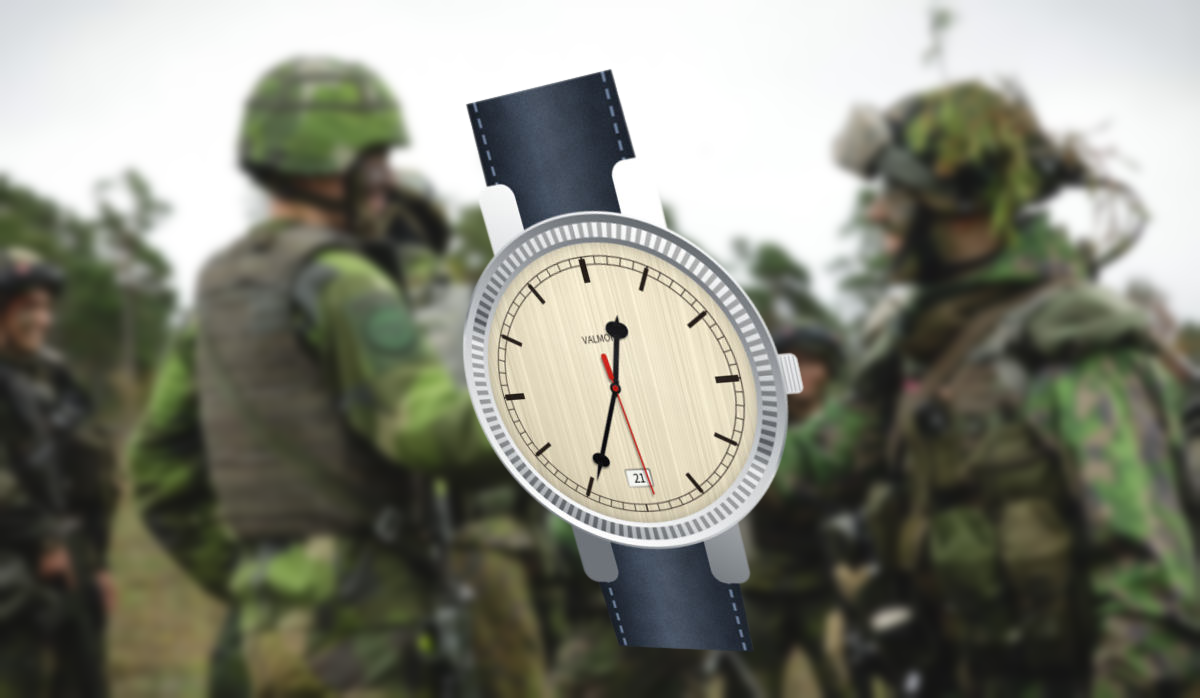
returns {"hour": 12, "minute": 34, "second": 29}
